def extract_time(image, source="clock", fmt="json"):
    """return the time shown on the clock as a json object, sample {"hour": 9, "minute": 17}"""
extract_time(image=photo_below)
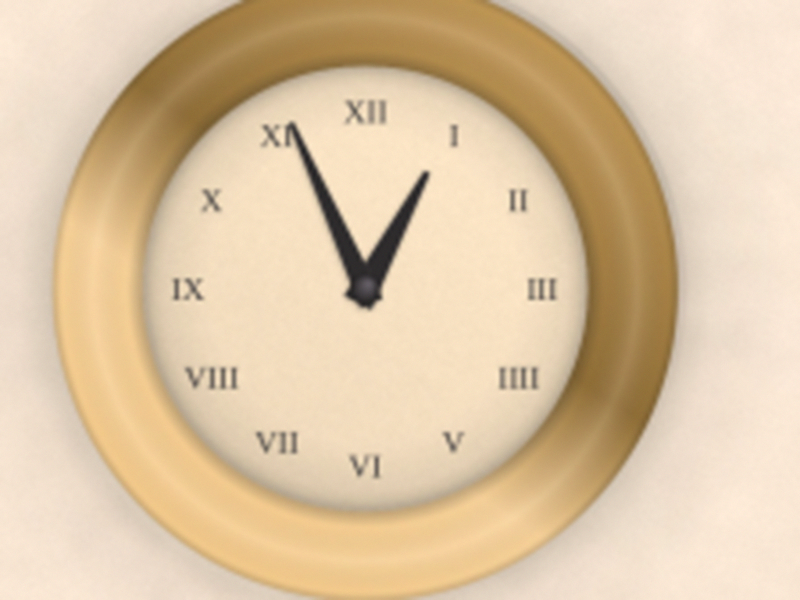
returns {"hour": 12, "minute": 56}
